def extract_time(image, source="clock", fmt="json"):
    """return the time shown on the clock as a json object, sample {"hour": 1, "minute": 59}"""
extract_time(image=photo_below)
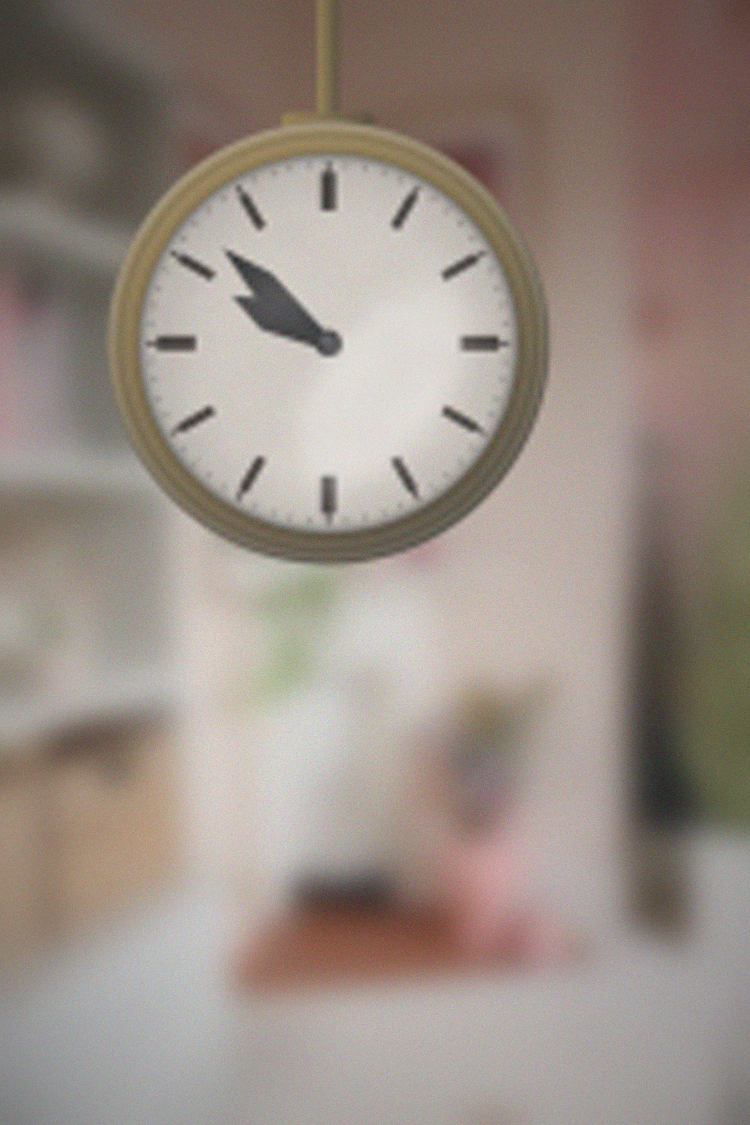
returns {"hour": 9, "minute": 52}
